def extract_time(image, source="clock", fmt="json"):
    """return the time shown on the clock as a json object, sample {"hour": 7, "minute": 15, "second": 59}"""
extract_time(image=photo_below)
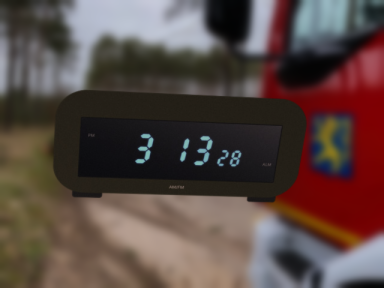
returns {"hour": 3, "minute": 13, "second": 28}
